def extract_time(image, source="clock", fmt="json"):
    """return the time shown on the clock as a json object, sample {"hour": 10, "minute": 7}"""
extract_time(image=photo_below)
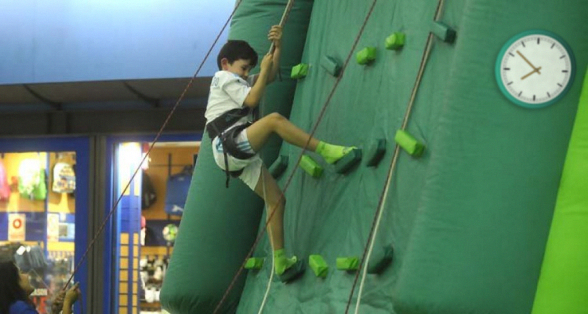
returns {"hour": 7, "minute": 52}
